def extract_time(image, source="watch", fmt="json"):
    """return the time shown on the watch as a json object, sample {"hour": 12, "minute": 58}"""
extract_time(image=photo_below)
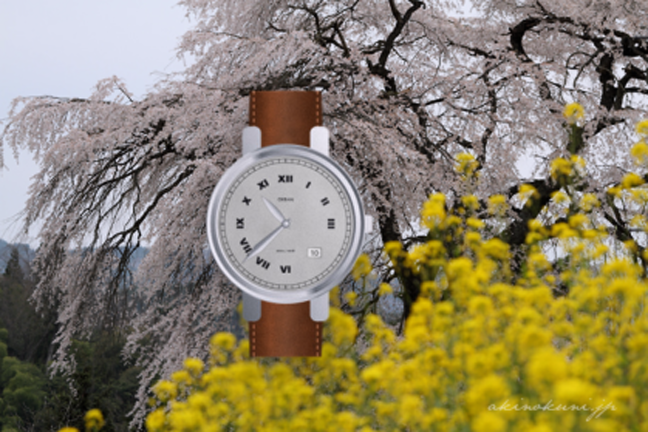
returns {"hour": 10, "minute": 38}
